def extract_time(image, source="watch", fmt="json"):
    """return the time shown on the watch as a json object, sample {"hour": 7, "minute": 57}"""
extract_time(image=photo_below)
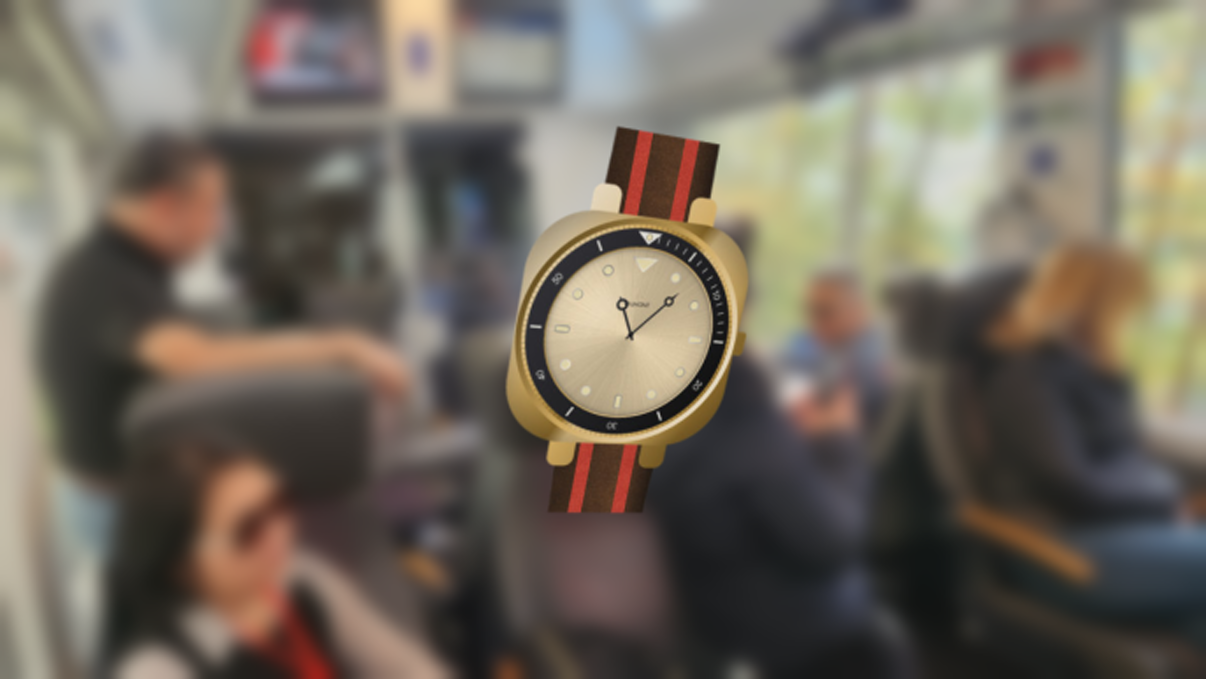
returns {"hour": 11, "minute": 7}
